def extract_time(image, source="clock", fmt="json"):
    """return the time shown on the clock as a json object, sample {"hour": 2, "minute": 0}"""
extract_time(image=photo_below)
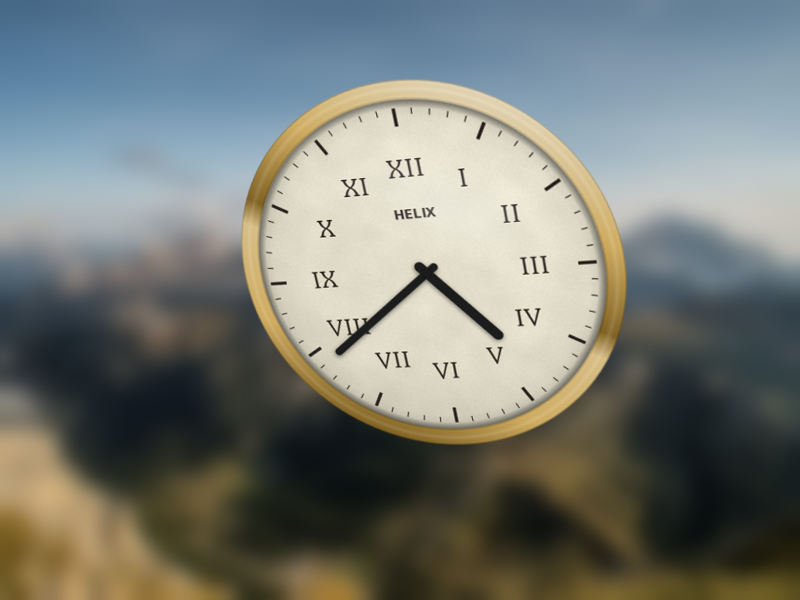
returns {"hour": 4, "minute": 39}
